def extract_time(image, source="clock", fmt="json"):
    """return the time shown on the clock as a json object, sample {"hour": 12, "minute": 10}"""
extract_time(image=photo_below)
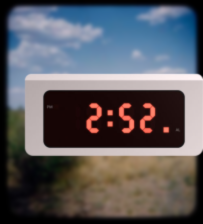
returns {"hour": 2, "minute": 52}
